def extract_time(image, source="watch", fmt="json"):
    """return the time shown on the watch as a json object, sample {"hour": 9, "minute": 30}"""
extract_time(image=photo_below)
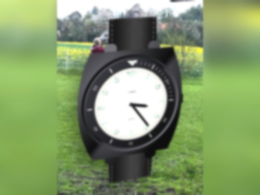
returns {"hour": 3, "minute": 24}
